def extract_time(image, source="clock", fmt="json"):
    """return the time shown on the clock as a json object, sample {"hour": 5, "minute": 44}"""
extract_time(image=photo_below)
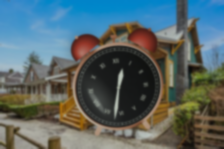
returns {"hour": 12, "minute": 32}
